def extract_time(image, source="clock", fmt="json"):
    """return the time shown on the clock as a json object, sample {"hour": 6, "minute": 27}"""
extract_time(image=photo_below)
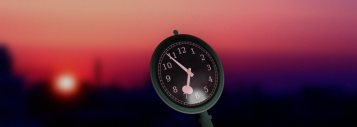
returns {"hour": 6, "minute": 54}
